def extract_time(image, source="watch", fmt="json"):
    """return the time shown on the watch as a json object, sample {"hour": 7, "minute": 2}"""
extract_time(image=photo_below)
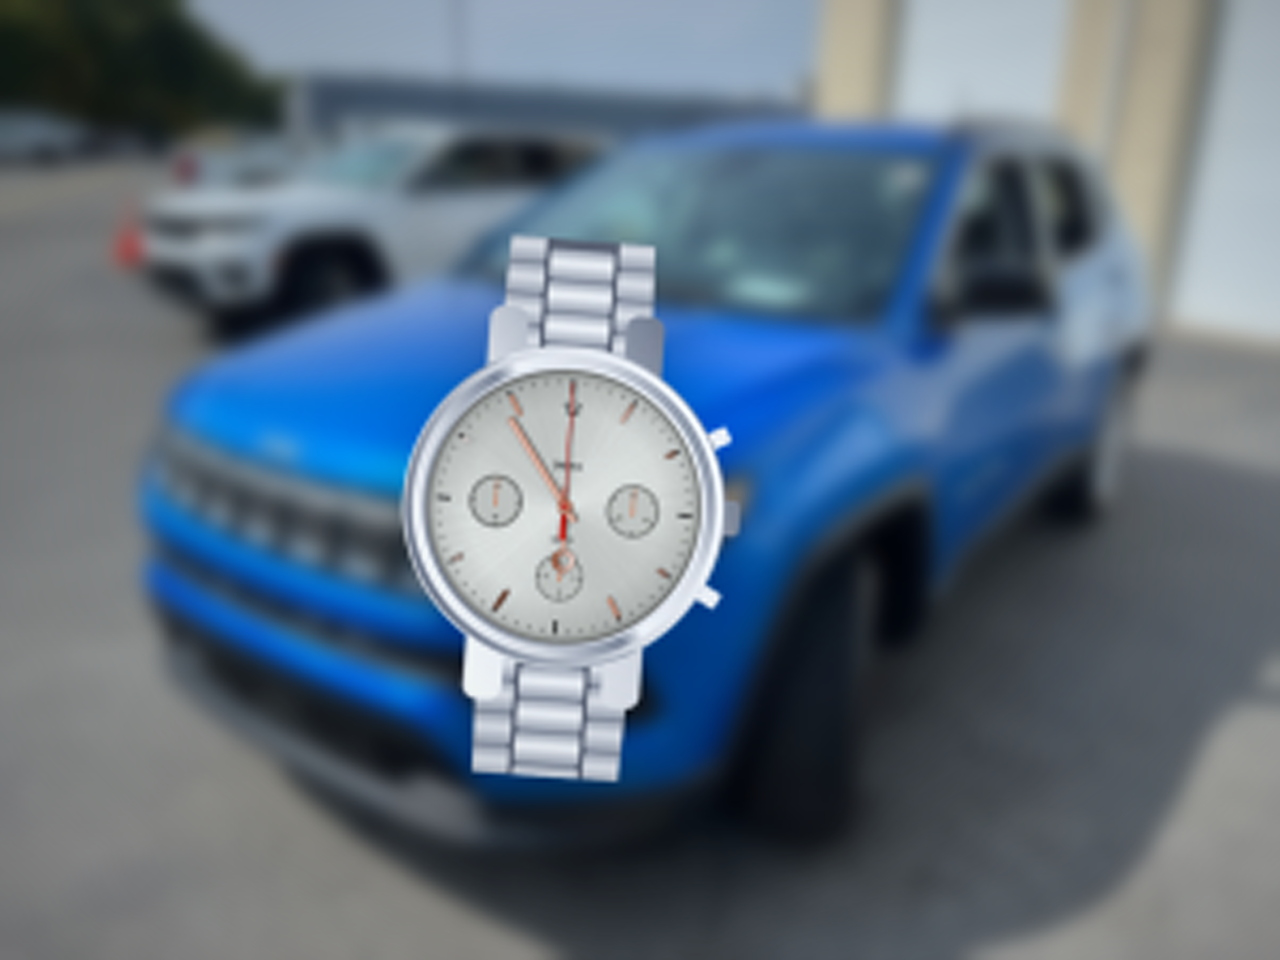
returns {"hour": 5, "minute": 54}
